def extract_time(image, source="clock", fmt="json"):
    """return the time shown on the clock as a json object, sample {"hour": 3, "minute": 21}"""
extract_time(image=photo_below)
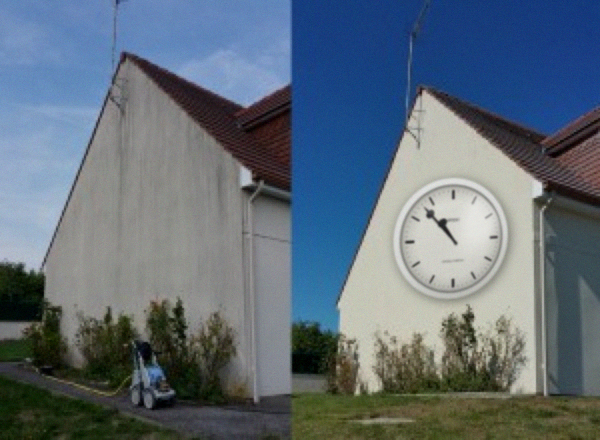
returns {"hour": 10, "minute": 53}
